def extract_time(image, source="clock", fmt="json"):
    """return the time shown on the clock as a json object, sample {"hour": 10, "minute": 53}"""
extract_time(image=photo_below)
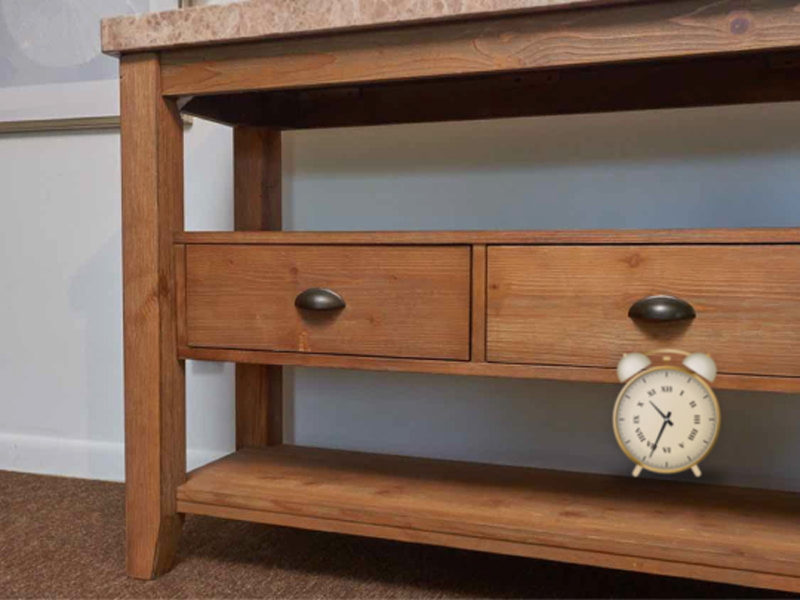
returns {"hour": 10, "minute": 34}
